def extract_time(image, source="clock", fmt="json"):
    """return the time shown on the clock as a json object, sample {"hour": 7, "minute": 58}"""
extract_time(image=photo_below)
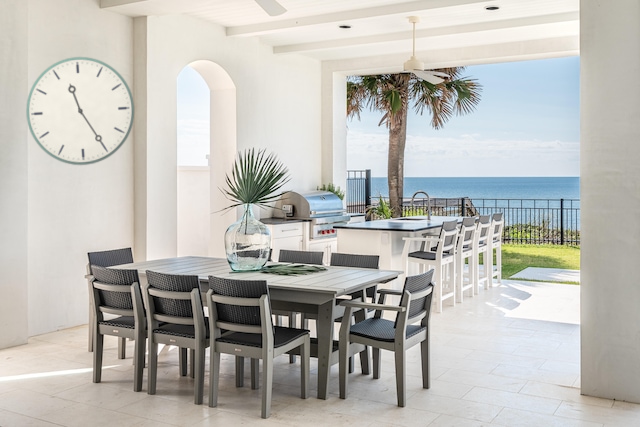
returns {"hour": 11, "minute": 25}
